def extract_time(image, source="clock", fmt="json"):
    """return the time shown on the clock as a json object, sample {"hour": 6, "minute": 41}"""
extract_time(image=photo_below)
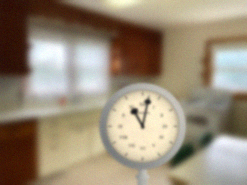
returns {"hour": 11, "minute": 2}
